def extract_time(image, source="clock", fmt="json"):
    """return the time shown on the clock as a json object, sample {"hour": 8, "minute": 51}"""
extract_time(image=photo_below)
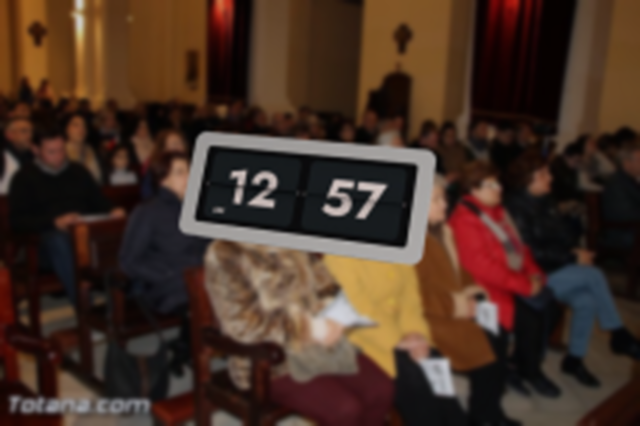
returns {"hour": 12, "minute": 57}
